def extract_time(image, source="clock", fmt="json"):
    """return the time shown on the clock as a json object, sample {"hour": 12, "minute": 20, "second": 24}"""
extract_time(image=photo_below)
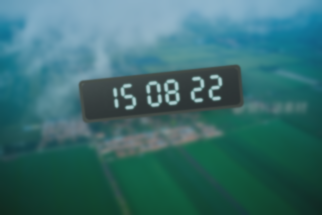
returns {"hour": 15, "minute": 8, "second": 22}
